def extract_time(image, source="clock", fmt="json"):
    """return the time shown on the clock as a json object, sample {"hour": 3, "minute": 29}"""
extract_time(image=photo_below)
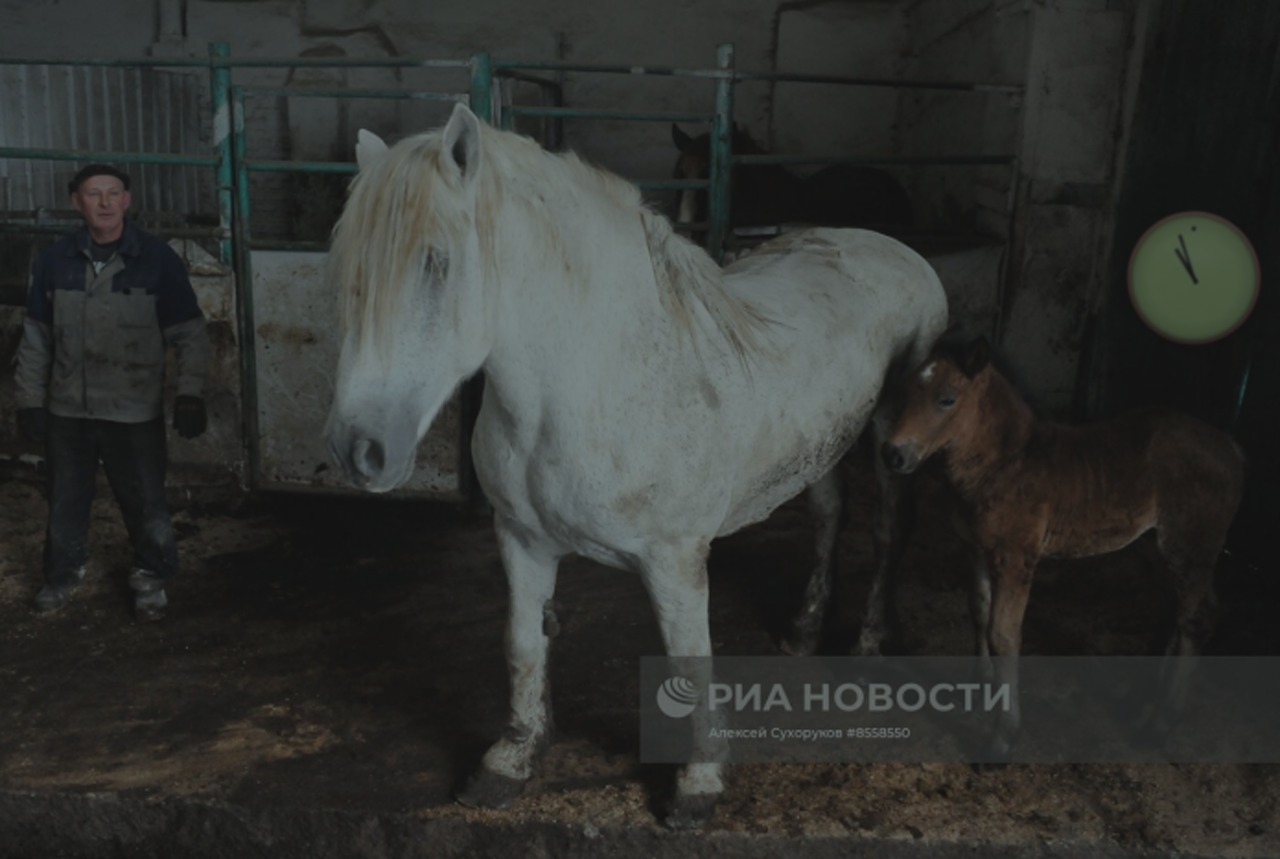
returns {"hour": 10, "minute": 57}
